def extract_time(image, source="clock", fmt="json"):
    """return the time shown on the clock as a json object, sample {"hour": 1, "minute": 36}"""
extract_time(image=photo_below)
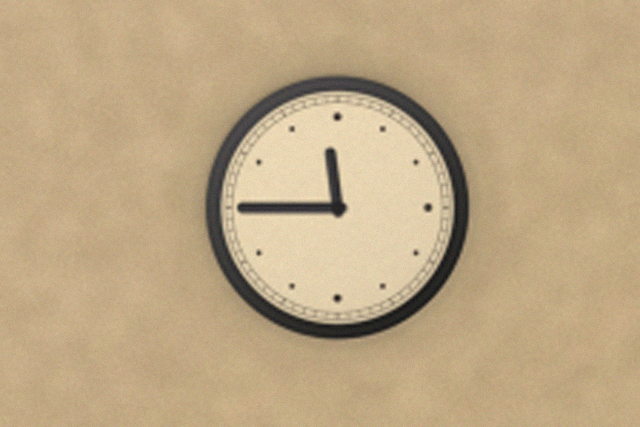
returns {"hour": 11, "minute": 45}
